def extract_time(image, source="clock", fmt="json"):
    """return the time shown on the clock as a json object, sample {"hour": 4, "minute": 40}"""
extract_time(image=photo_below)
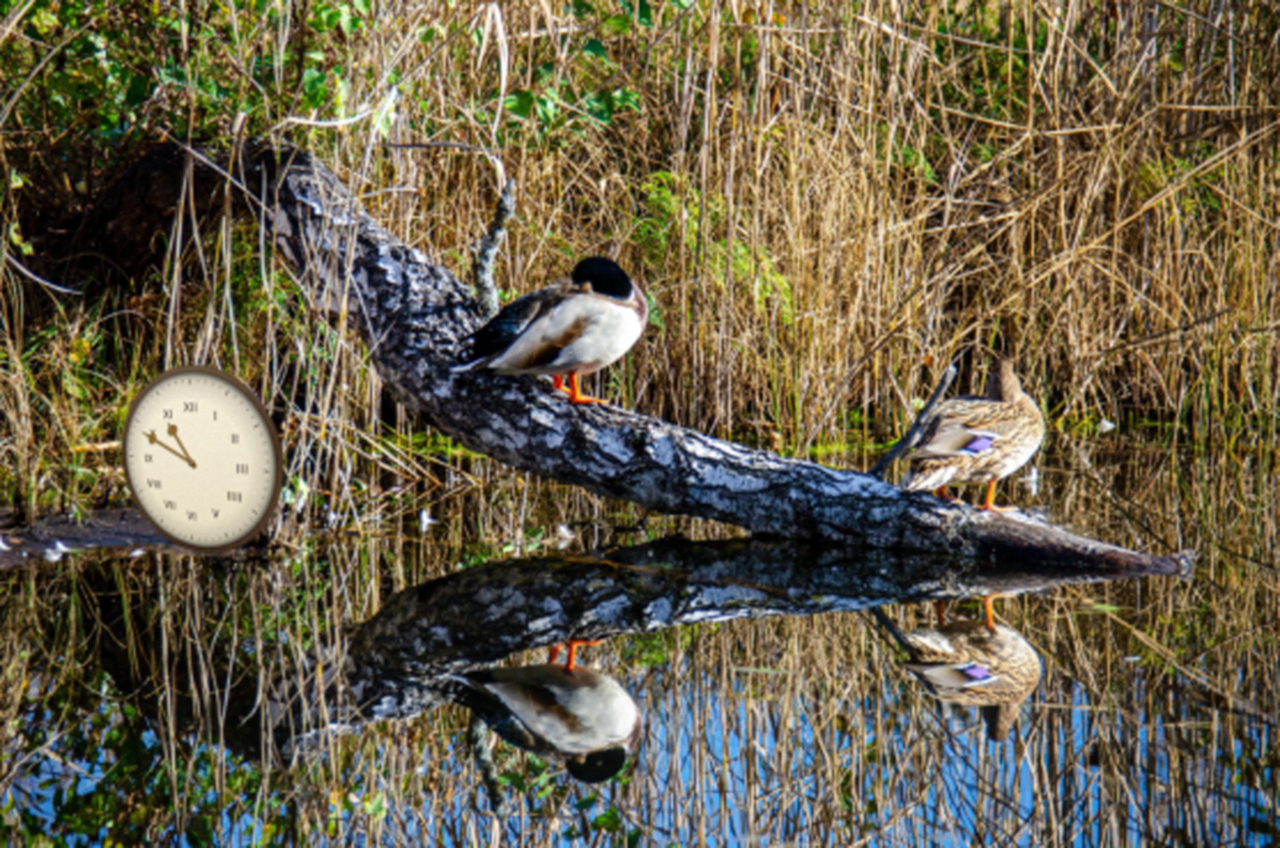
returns {"hour": 10, "minute": 49}
